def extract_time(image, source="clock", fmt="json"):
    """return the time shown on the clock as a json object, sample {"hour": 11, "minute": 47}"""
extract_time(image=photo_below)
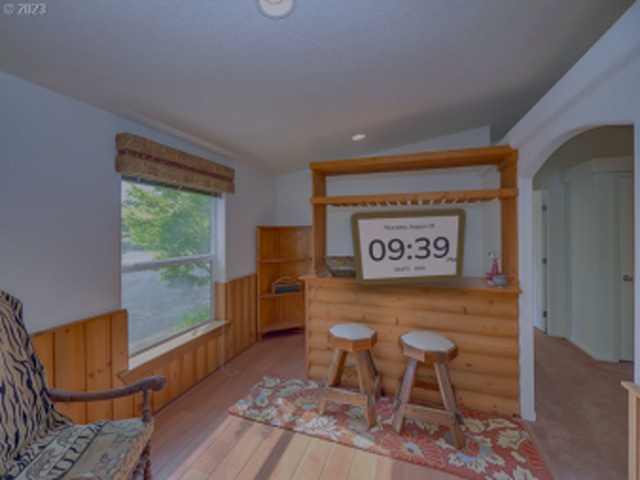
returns {"hour": 9, "minute": 39}
